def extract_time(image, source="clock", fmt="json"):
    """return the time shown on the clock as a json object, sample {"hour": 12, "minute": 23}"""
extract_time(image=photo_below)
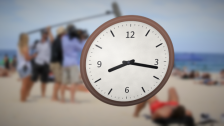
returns {"hour": 8, "minute": 17}
